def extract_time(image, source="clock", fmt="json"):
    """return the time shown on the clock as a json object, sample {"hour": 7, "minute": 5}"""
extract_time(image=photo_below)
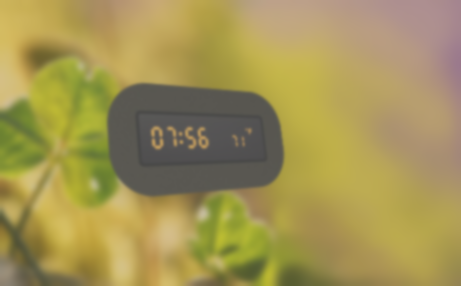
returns {"hour": 7, "minute": 56}
